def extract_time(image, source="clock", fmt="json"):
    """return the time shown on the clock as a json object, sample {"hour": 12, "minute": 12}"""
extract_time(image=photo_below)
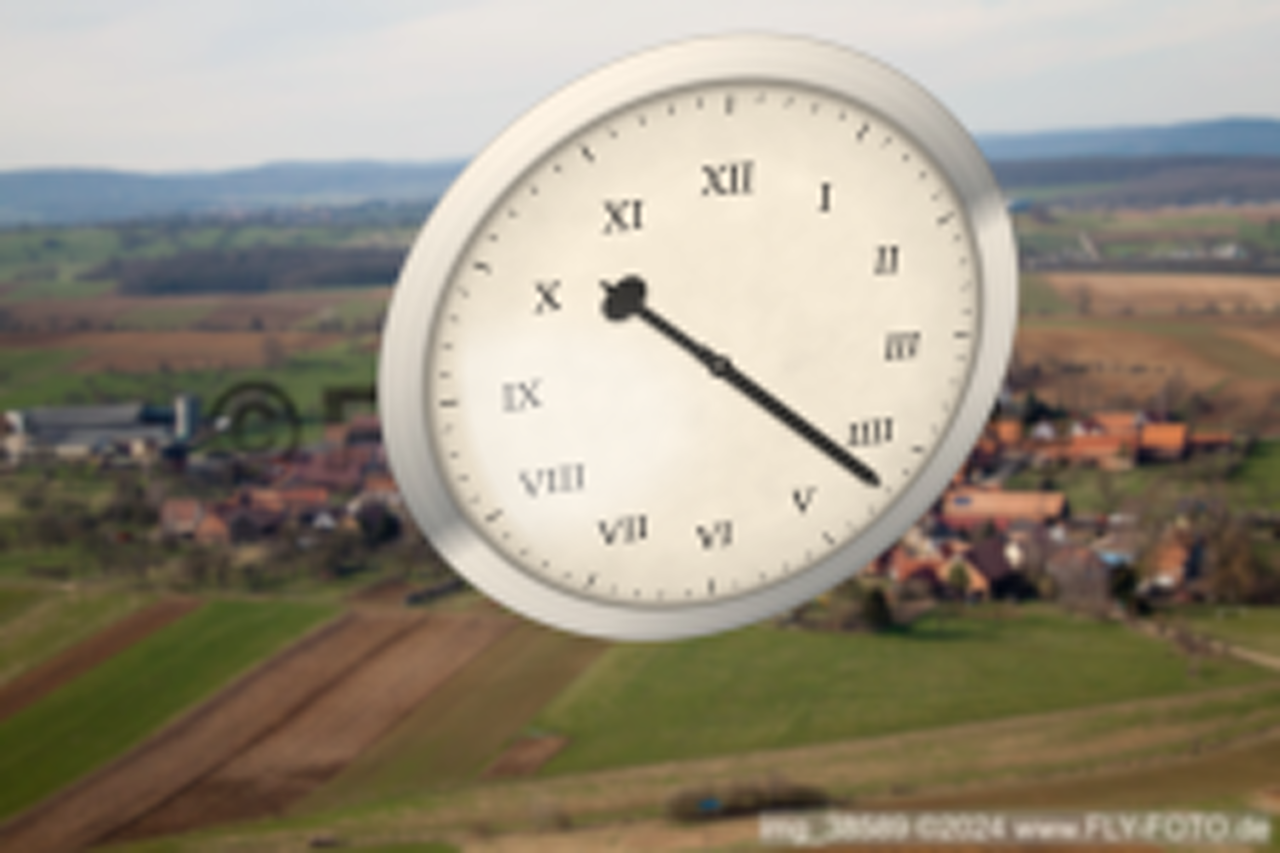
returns {"hour": 10, "minute": 22}
